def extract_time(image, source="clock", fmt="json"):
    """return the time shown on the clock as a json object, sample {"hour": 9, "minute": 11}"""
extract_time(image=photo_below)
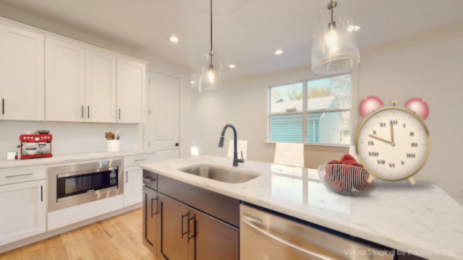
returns {"hour": 11, "minute": 48}
